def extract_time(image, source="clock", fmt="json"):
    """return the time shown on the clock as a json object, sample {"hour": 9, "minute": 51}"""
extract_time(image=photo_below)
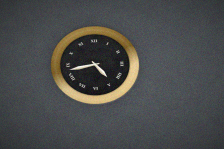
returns {"hour": 4, "minute": 43}
